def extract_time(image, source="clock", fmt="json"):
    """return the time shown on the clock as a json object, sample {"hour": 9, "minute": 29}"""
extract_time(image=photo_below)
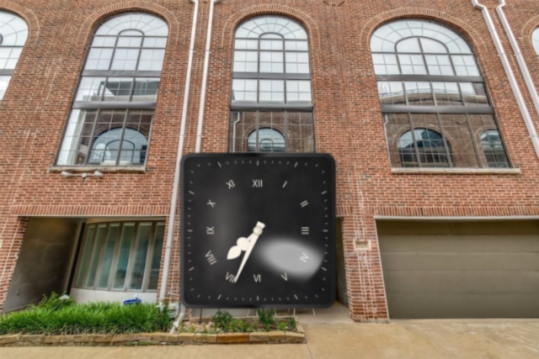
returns {"hour": 7, "minute": 34}
